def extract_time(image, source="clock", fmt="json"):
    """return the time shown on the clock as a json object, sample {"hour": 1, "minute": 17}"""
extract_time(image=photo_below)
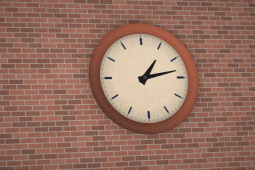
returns {"hour": 1, "minute": 13}
